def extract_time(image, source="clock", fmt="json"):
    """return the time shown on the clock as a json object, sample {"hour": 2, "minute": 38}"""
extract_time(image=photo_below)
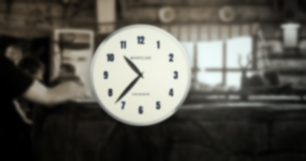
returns {"hour": 10, "minute": 37}
